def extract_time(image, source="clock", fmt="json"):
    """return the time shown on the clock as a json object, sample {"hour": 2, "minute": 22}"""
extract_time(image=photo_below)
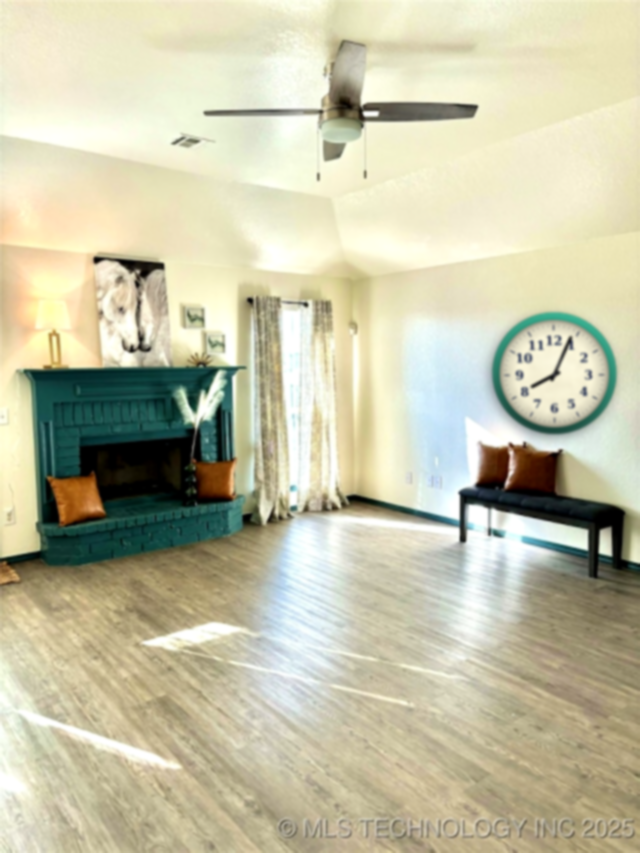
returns {"hour": 8, "minute": 4}
